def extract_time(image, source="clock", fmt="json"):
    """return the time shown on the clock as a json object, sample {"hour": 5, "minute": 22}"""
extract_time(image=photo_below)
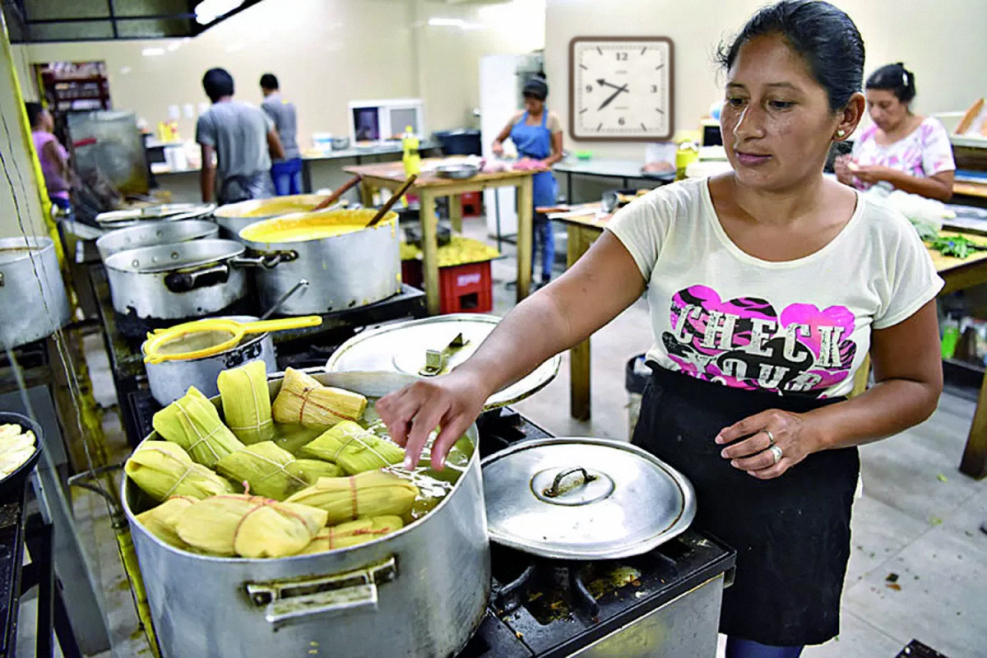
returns {"hour": 9, "minute": 38}
